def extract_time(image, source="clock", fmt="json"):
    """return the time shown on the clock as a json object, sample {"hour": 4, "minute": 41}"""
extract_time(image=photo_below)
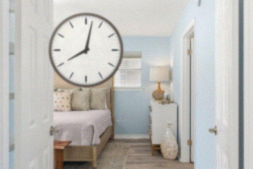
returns {"hour": 8, "minute": 2}
